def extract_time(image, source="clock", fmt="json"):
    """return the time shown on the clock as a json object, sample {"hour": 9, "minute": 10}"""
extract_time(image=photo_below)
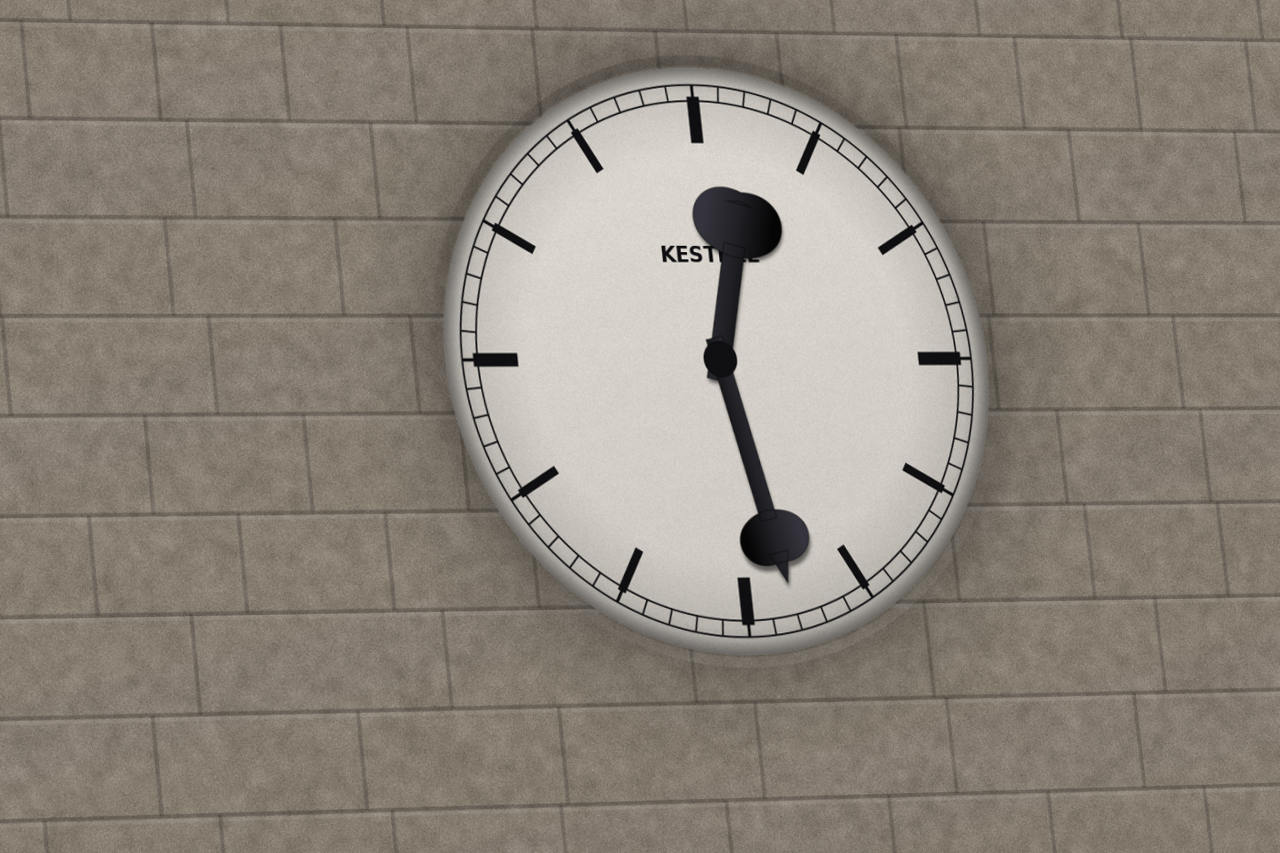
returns {"hour": 12, "minute": 28}
